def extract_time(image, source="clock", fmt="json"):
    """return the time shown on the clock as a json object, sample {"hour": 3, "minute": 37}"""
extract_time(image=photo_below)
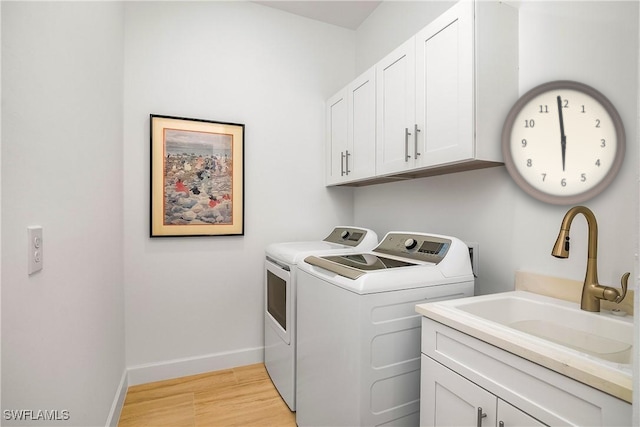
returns {"hour": 5, "minute": 59}
